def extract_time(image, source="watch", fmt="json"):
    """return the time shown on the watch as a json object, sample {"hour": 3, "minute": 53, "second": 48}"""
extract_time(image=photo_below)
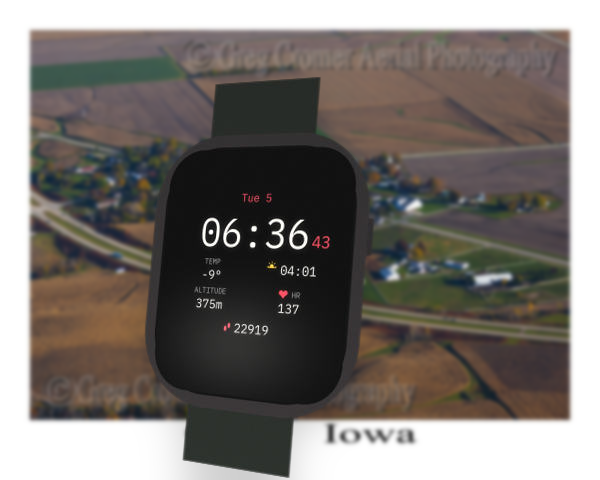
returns {"hour": 6, "minute": 36, "second": 43}
